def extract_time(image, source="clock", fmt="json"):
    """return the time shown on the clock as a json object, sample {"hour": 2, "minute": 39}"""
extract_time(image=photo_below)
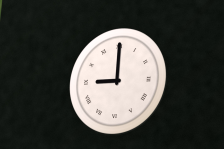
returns {"hour": 9, "minute": 0}
